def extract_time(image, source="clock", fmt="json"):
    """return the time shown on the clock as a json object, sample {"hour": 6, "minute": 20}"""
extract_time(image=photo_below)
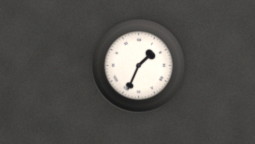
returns {"hour": 1, "minute": 34}
